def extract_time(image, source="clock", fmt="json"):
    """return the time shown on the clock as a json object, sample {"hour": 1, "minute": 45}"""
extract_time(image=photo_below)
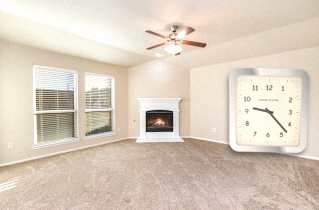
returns {"hour": 9, "minute": 23}
